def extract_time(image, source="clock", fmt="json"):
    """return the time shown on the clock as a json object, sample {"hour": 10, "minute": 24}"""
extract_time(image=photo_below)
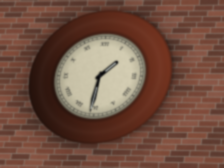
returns {"hour": 1, "minute": 31}
